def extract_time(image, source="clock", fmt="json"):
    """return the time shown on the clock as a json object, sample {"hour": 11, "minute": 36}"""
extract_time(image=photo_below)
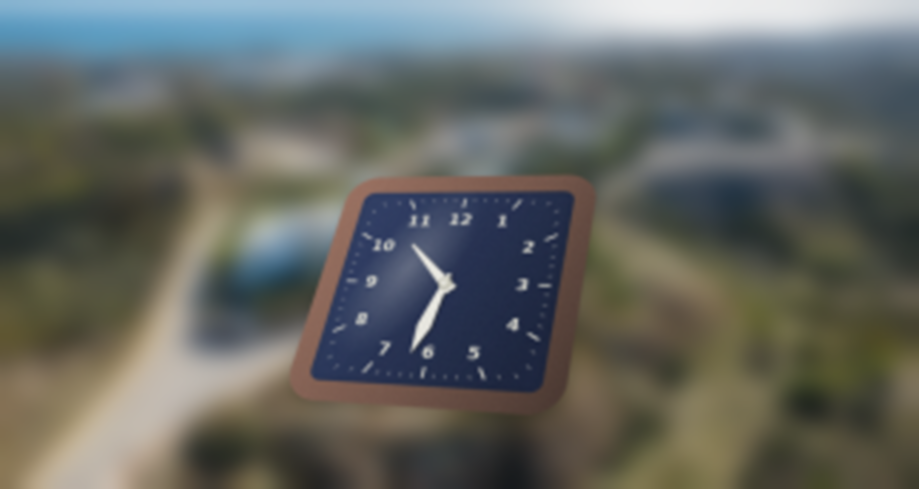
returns {"hour": 10, "minute": 32}
